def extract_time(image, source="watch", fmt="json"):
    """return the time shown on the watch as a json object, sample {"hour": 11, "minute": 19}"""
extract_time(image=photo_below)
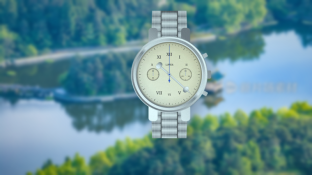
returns {"hour": 10, "minute": 22}
